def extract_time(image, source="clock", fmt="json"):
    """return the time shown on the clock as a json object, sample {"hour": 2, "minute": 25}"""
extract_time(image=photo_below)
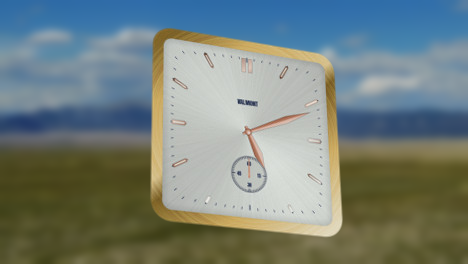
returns {"hour": 5, "minute": 11}
